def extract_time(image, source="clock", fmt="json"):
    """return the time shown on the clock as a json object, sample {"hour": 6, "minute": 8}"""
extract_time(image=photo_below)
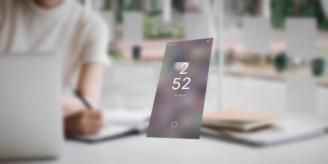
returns {"hour": 2, "minute": 52}
